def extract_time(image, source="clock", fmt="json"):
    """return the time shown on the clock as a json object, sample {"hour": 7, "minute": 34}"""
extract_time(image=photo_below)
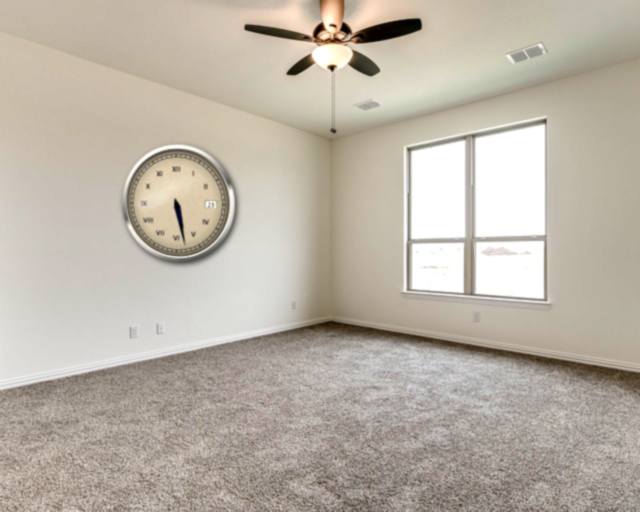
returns {"hour": 5, "minute": 28}
